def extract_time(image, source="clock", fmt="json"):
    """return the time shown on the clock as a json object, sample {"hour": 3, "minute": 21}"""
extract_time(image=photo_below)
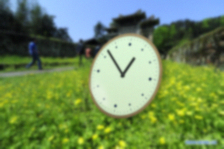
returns {"hour": 12, "minute": 52}
